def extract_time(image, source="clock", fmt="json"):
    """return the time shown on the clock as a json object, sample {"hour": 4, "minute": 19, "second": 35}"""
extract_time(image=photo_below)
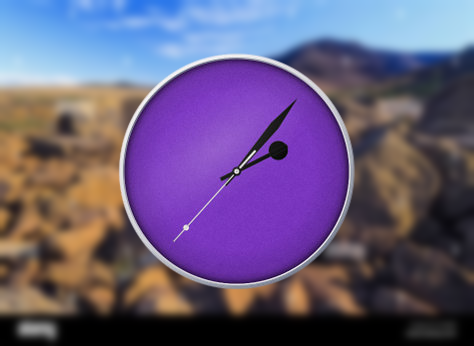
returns {"hour": 2, "minute": 6, "second": 37}
